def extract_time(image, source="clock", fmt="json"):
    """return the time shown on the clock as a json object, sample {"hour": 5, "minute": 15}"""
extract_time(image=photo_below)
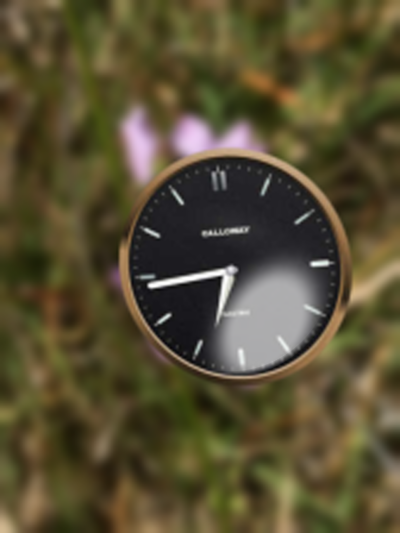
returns {"hour": 6, "minute": 44}
